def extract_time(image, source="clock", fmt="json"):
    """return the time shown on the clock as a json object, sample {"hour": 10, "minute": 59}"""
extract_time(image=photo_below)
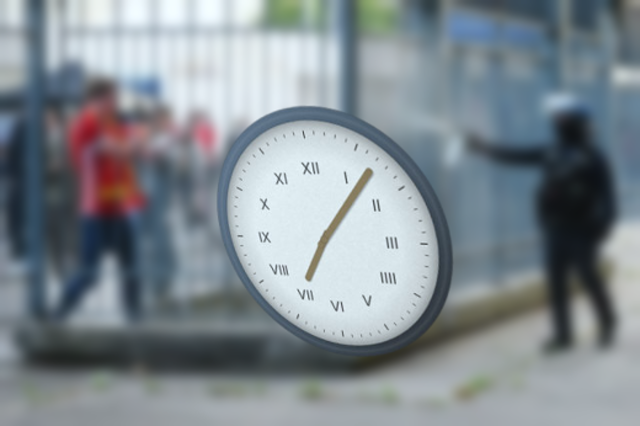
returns {"hour": 7, "minute": 7}
